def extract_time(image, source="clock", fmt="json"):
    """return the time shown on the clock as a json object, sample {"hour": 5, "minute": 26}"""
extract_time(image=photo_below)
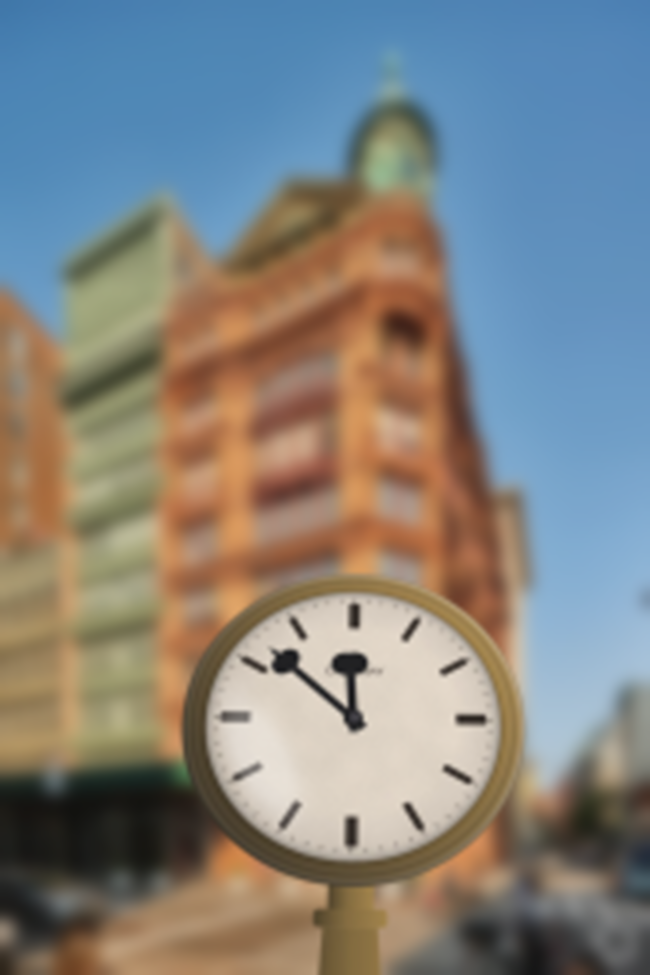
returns {"hour": 11, "minute": 52}
